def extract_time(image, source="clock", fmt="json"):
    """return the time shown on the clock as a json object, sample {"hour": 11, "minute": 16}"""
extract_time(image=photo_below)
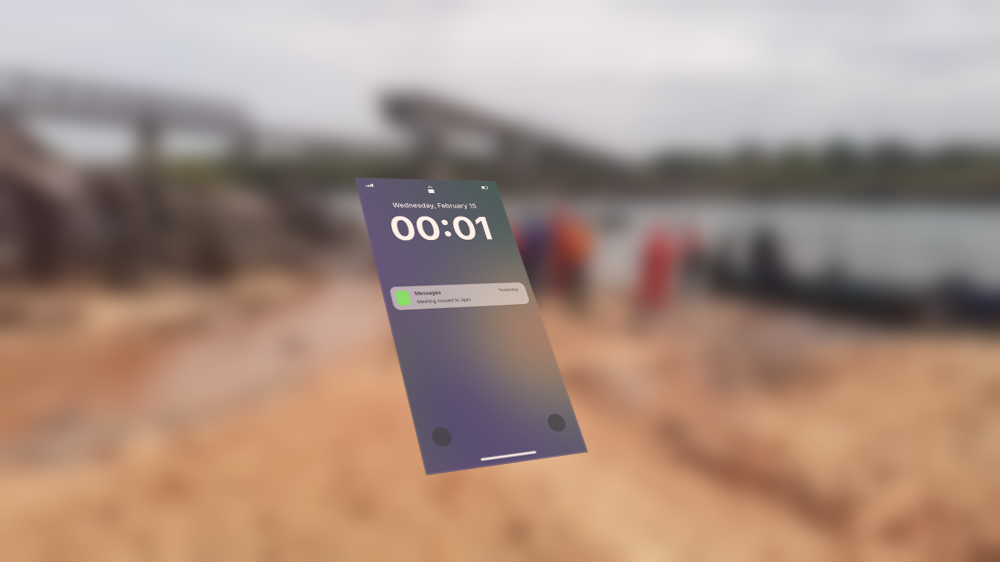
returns {"hour": 0, "minute": 1}
